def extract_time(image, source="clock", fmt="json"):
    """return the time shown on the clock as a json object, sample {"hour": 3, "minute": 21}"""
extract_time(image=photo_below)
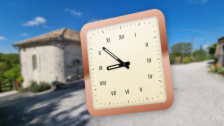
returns {"hour": 8, "minute": 52}
